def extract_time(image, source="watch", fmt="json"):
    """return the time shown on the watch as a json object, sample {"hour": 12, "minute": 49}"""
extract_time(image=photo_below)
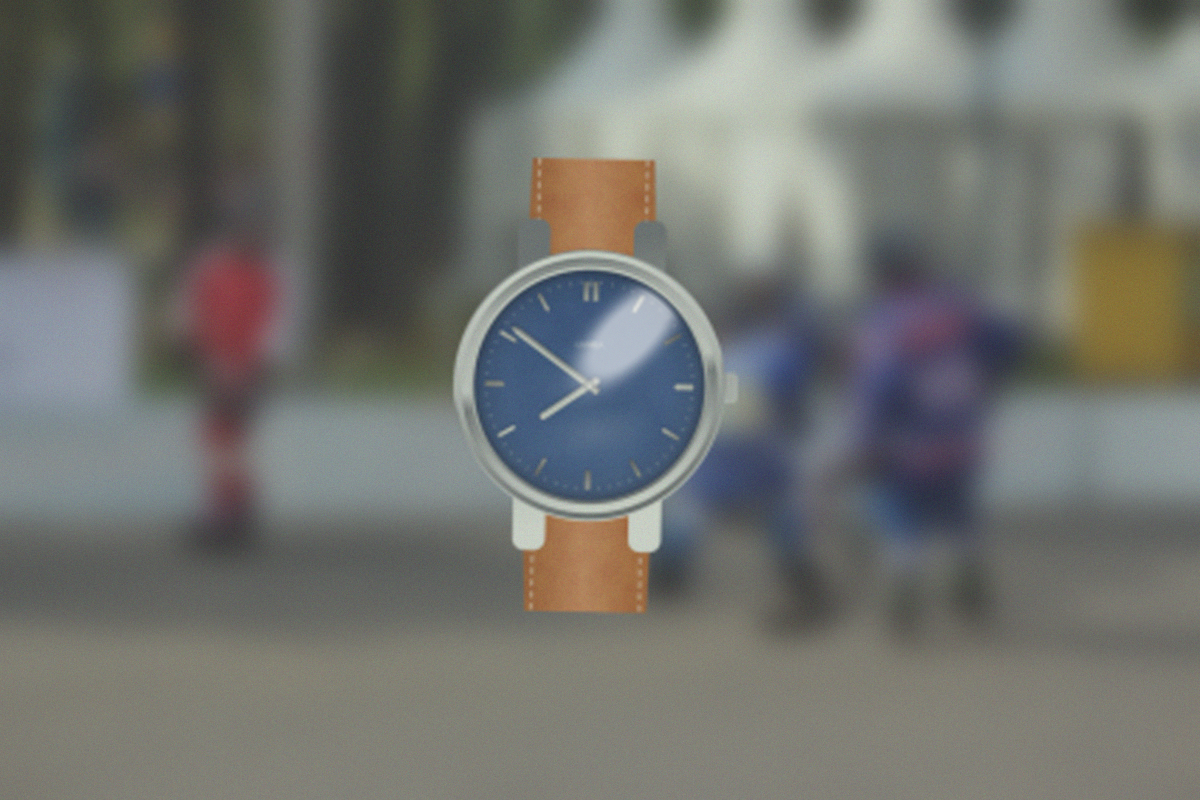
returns {"hour": 7, "minute": 51}
